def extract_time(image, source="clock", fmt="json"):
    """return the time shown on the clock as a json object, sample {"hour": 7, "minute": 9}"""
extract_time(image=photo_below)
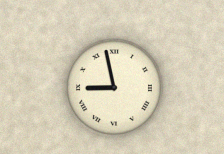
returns {"hour": 8, "minute": 58}
